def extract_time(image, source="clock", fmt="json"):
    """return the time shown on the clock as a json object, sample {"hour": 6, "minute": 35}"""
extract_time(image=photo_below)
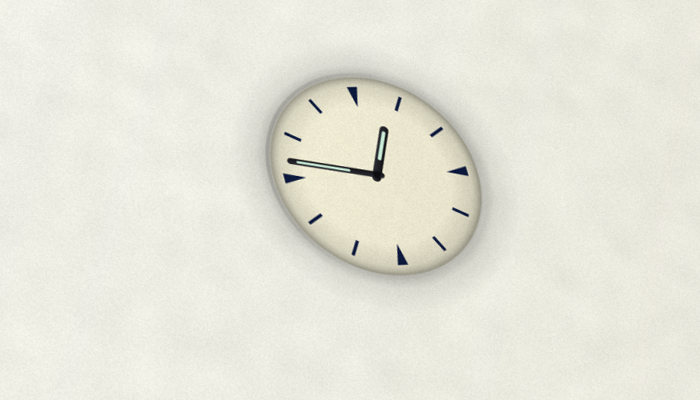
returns {"hour": 12, "minute": 47}
